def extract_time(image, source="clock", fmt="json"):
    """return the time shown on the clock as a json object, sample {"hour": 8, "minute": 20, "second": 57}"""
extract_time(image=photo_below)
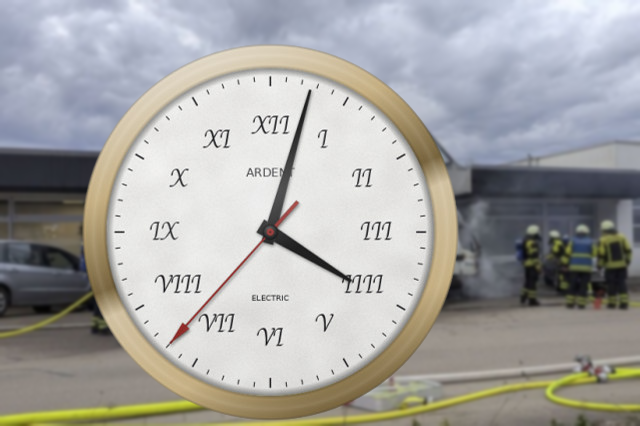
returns {"hour": 4, "minute": 2, "second": 37}
